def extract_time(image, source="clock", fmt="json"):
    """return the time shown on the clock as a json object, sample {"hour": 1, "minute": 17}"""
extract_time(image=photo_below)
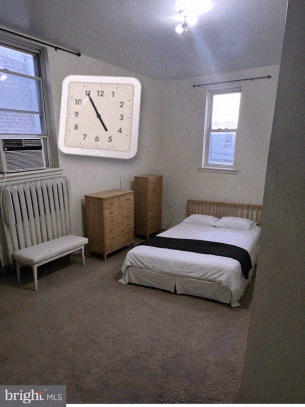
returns {"hour": 4, "minute": 55}
